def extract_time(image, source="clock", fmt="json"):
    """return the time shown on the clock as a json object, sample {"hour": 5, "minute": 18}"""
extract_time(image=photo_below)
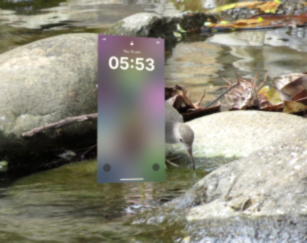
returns {"hour": 5, "minute": 53}
